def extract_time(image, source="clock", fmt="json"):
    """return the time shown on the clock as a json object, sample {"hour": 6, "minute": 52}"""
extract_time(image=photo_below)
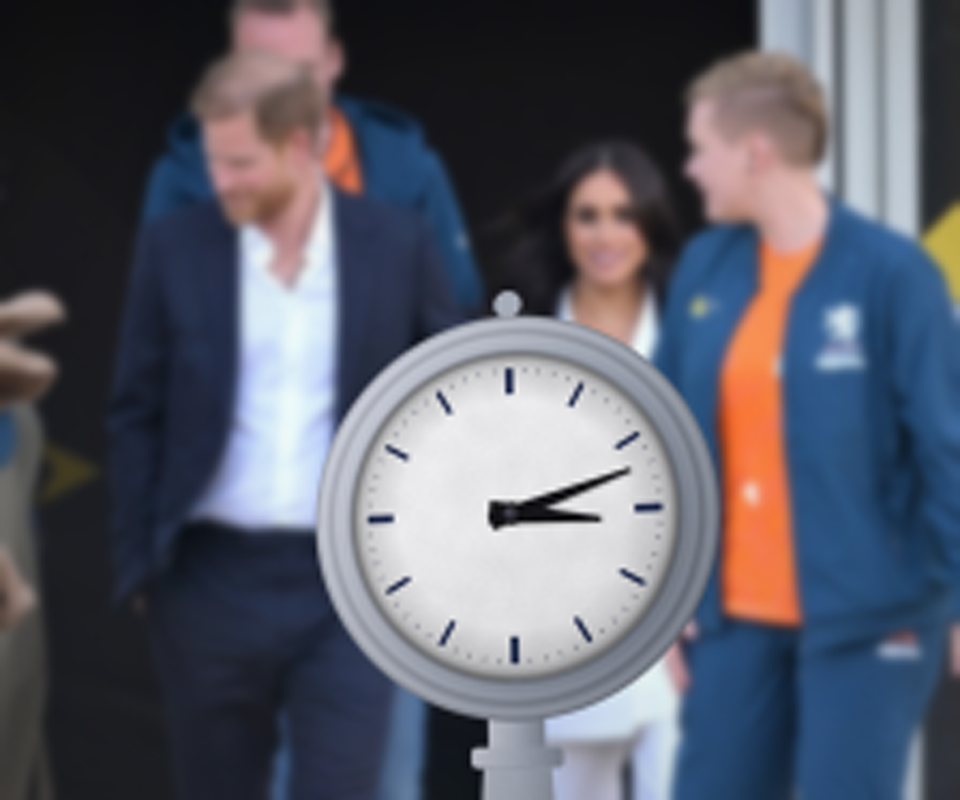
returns {"hour": 3, "minute": 12}
